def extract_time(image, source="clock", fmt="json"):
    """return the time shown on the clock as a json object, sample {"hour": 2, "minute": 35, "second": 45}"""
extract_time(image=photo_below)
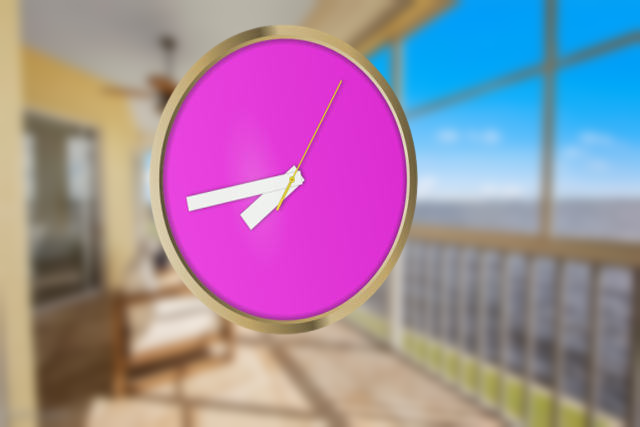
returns {"hour": 7, "minute": 43, "second": 5}
